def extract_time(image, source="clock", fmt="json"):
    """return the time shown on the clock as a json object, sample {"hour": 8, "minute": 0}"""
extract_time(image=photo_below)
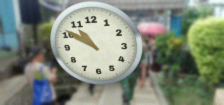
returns {"hour": 10, "minute": 51}
